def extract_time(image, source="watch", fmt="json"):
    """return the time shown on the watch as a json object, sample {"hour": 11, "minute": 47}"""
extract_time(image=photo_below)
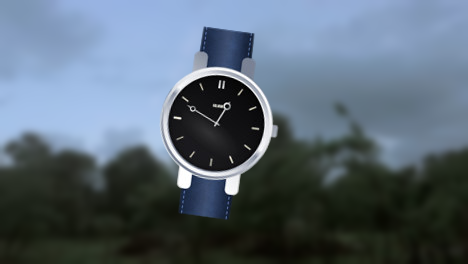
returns {"hour": 12, "minute": 49}
